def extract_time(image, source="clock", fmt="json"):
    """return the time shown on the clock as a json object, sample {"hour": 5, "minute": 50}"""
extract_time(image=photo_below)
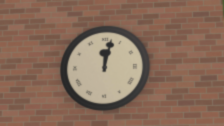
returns {"hour": 12, "minute": 2}
